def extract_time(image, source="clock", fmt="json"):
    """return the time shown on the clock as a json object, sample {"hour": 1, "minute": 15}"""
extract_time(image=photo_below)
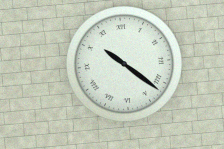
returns {"hour": 10, "minute": 22}
